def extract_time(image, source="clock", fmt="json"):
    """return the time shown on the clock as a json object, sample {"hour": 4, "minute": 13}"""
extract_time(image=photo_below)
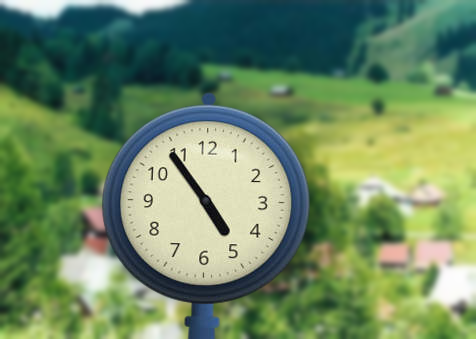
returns {"hour": 4, "minute": 54}
